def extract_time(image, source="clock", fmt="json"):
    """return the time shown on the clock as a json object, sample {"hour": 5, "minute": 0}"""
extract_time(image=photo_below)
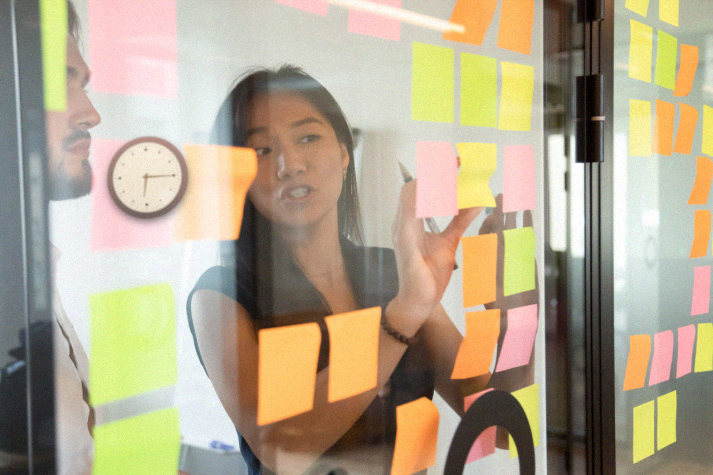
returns {"hour": 6, "minute": 15}
